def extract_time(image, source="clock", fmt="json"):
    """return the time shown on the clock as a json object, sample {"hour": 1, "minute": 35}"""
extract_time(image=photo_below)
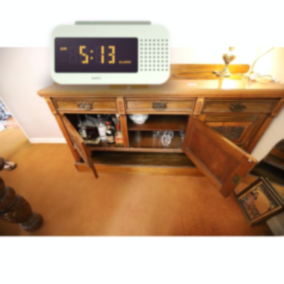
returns {"hour": 5, "minute": 13}
